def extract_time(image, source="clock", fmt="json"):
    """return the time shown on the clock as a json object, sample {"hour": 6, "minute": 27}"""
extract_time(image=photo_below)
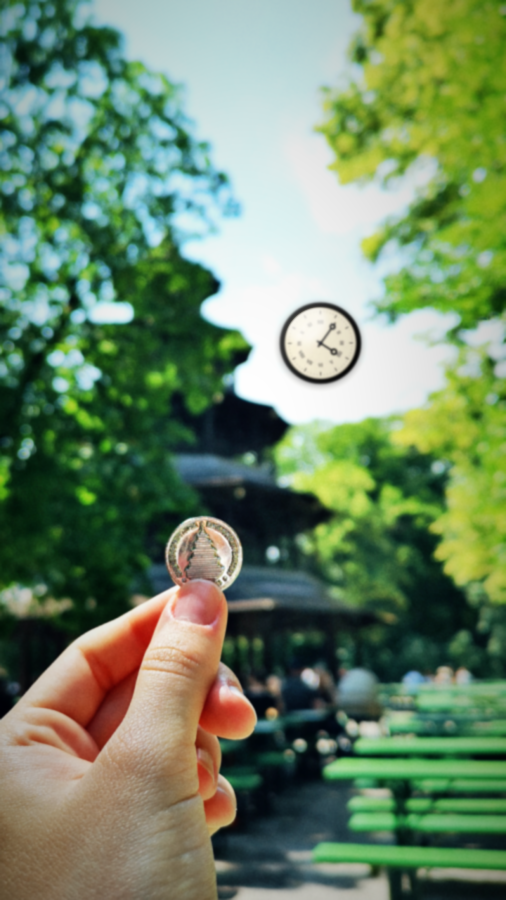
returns {"hour": 4, "minute": 6}
